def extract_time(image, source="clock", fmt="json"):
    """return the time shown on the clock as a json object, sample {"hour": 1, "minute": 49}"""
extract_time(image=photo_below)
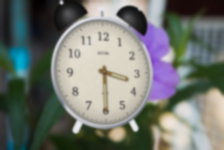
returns {"hour": 3, "minute": 30}
